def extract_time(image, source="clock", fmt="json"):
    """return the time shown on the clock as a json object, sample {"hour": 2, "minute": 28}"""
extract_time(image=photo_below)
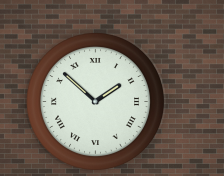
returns {"hour": 1, "minute": 52}
